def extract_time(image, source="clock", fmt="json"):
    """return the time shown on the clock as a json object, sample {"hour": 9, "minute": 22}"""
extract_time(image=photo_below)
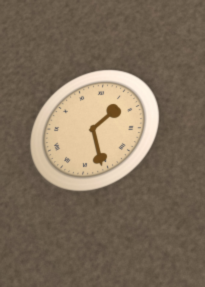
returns {"hour": 1, "minute": 26}
